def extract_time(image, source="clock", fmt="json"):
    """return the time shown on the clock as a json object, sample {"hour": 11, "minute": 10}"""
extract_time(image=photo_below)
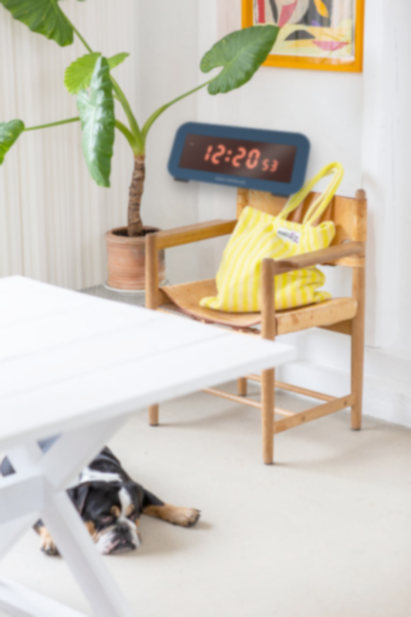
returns {"hour": 12, "minute": 20}
